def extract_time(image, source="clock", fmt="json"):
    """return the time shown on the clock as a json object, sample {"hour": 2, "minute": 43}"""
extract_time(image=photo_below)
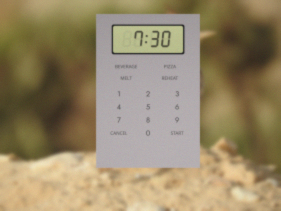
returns {"hour": 7, "minute": 30}
